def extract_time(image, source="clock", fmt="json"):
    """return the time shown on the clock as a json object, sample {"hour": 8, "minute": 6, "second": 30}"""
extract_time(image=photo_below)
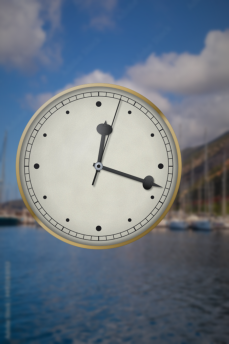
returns {"hour": 12, "minute": 18, "second": 3}
